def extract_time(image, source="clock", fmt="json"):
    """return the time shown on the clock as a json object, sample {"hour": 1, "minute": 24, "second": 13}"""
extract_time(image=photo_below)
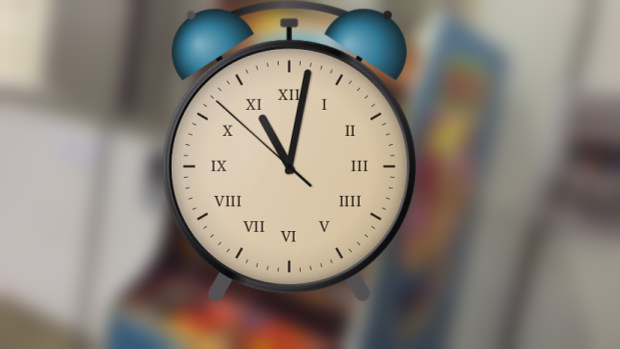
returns {"hour": 11, "minute": 1, "second": 52}
